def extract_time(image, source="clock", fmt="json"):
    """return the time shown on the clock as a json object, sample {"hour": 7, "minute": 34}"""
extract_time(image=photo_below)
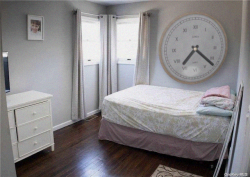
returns {"hour": 7, "minute": 22}
